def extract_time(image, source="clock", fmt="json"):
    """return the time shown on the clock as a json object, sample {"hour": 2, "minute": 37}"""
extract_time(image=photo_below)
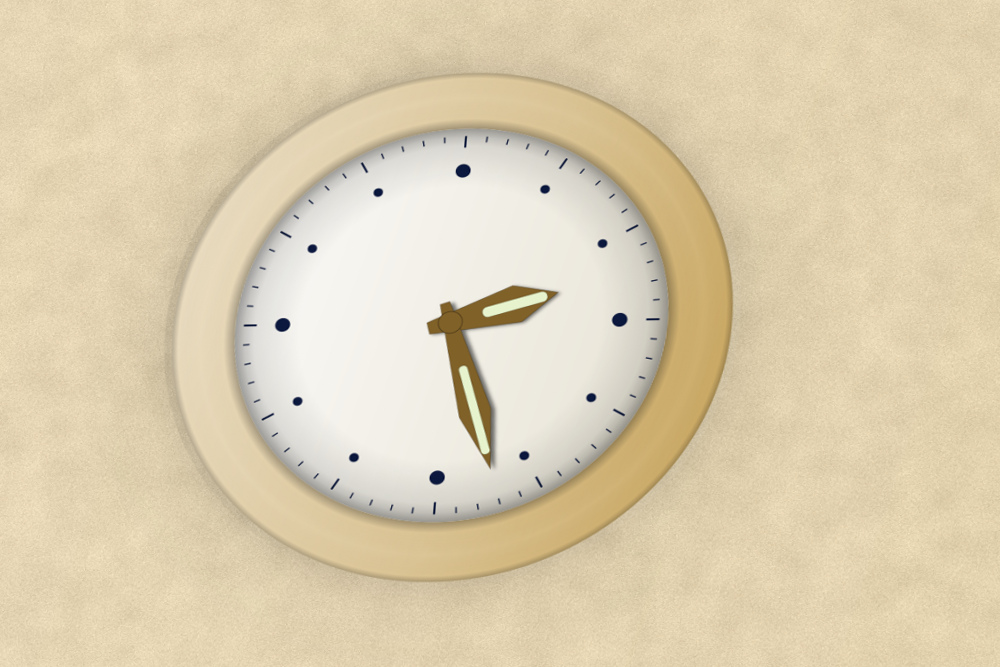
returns {"hour": 2, "minute": 27}
